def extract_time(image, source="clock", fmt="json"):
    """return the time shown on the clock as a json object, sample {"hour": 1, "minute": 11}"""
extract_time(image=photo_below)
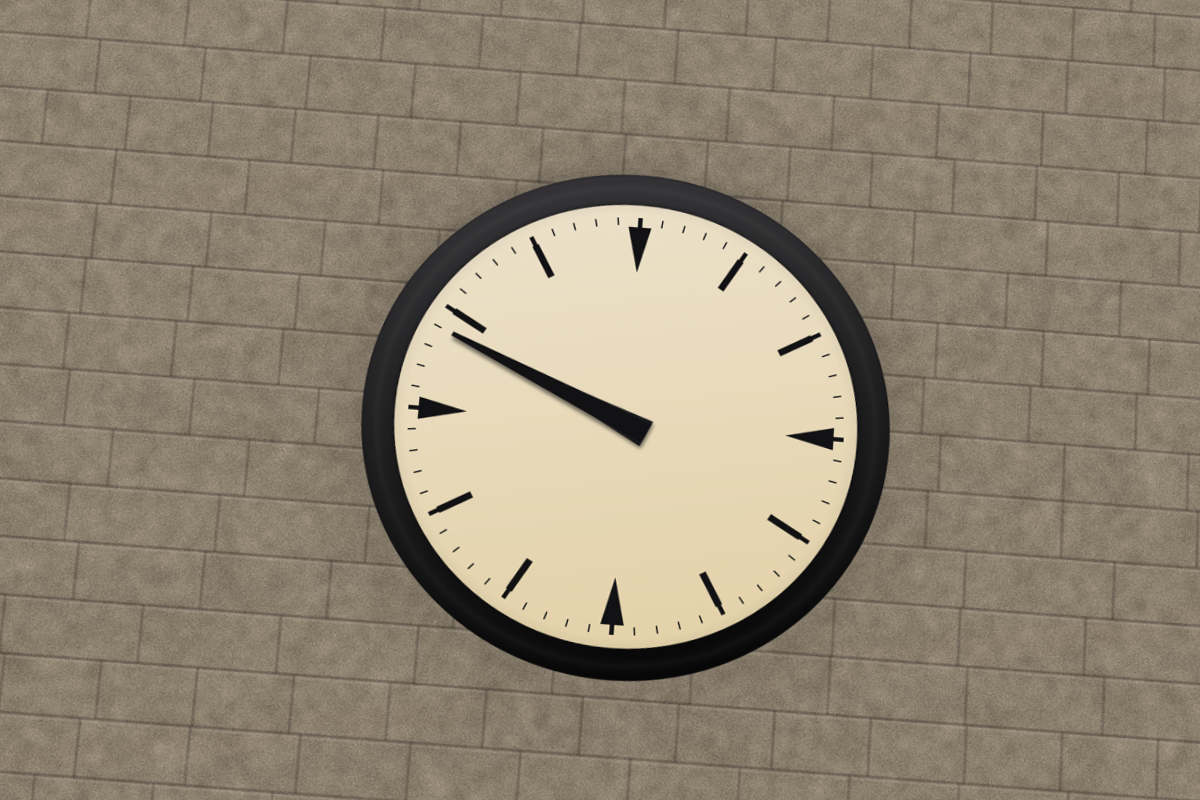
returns {"hour": 9, "minute": 49}
